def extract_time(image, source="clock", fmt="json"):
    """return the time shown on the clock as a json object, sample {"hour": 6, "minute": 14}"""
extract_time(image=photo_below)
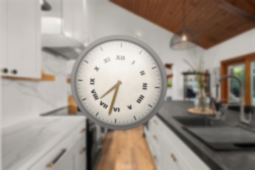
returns {"hour": 7, "minute": 32}
